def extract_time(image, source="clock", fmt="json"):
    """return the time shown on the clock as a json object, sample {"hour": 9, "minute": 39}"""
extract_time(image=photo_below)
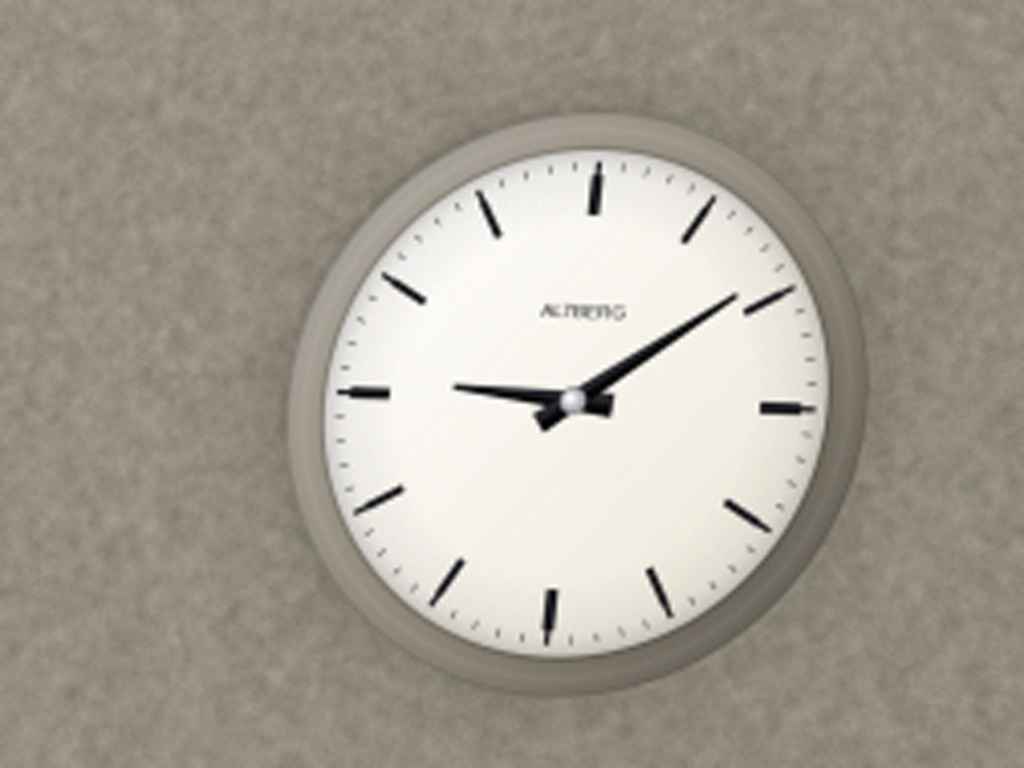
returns {"hour": 9, "minute": 9}
